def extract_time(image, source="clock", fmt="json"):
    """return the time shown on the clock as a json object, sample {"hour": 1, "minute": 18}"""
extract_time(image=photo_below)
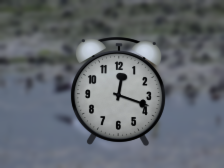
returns {"hour": 12, "minute": 18}
